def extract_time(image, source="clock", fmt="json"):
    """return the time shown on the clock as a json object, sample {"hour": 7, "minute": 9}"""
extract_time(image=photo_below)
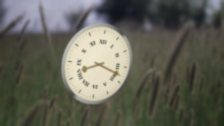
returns {"hour": 8, "minute": 18}
